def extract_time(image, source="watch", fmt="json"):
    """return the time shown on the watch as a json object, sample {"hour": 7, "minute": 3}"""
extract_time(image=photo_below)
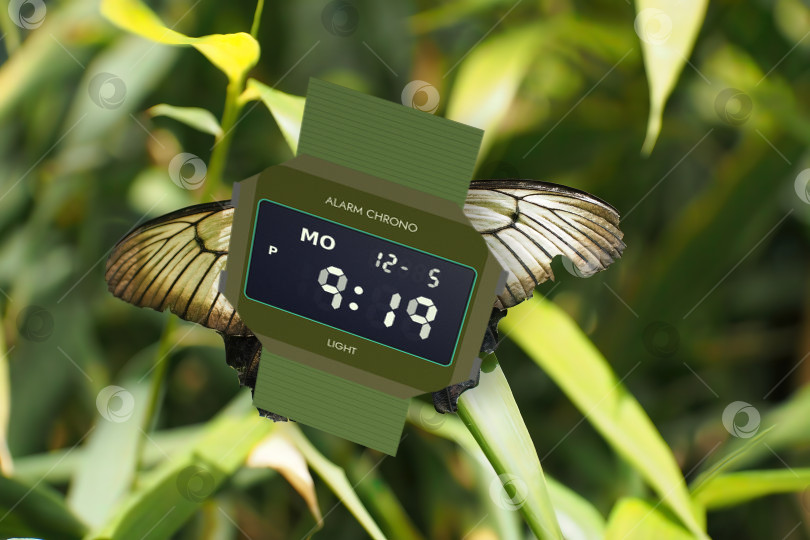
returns {"hour": 9, "minute": 19}
